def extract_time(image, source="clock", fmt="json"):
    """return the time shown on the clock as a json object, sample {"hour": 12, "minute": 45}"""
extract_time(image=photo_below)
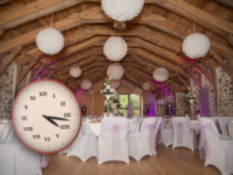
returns {"hour": 4, "minute": 17}
